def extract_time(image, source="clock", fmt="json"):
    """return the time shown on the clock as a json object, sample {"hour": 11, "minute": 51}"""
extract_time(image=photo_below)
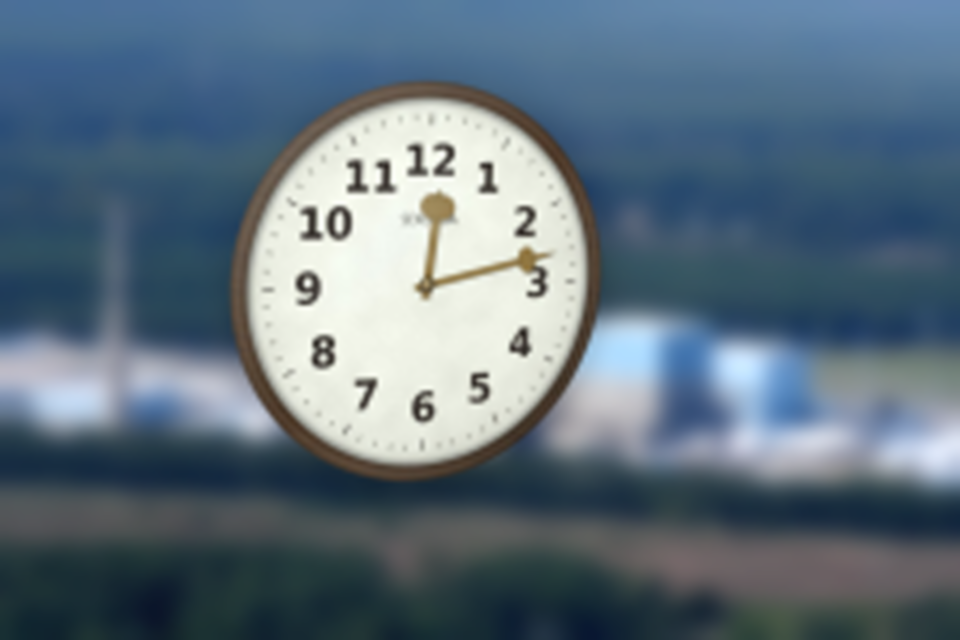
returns {"hour": 12, "minute": 13}
